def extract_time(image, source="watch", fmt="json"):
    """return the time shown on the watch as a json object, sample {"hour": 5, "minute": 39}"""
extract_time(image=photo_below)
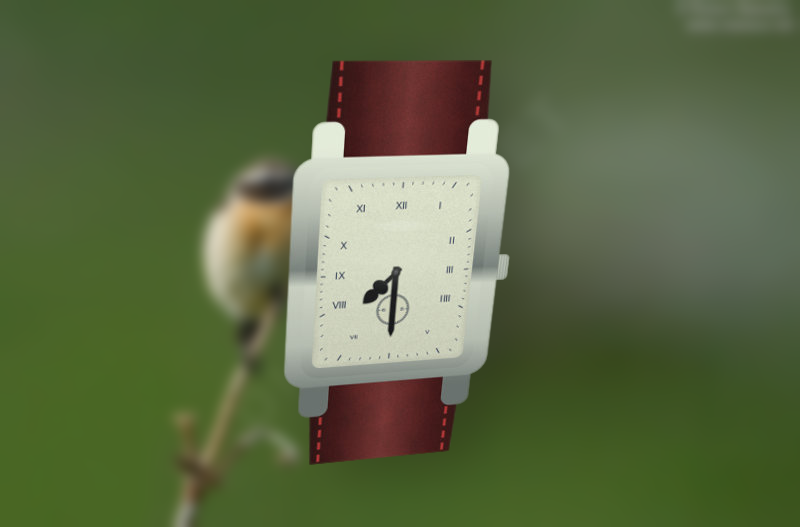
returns {"hour": 7, "minute": 30}
